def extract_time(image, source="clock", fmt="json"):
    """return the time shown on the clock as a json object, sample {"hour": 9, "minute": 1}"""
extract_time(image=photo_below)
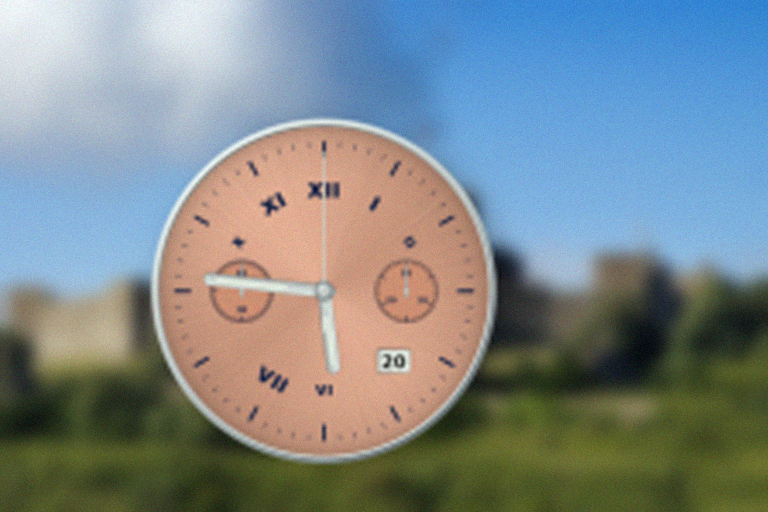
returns {"hour": 5, "minute": 46}
